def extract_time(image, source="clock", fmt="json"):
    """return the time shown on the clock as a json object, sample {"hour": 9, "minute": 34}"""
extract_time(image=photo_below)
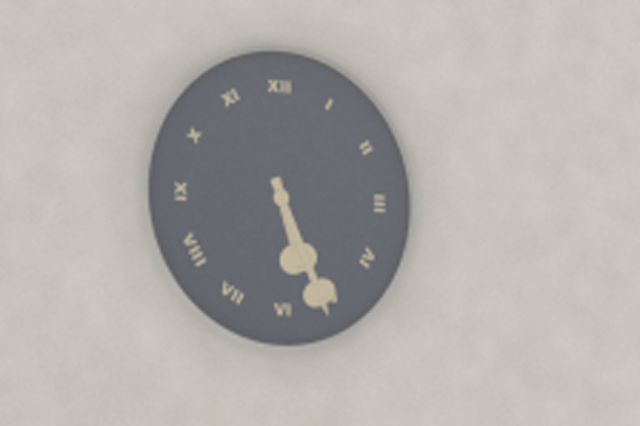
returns {"hour": 5, "minute": 26}
